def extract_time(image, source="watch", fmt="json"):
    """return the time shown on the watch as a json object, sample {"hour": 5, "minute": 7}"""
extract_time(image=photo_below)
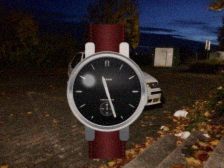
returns {"hour": 11, "minute": 27}
